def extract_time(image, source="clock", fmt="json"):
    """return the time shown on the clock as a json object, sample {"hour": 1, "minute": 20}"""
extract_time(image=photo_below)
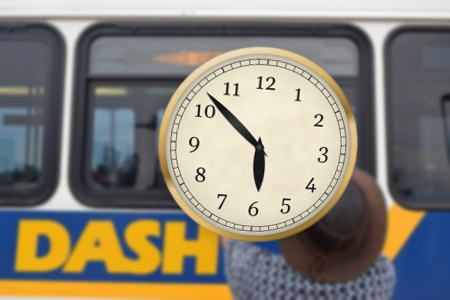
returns {"hour": 5, "minute": 52}
